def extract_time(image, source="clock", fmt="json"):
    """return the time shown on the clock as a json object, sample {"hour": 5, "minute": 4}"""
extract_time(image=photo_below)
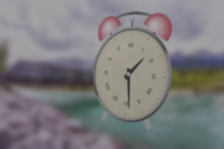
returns {"hour": 1, "minute": 29}
